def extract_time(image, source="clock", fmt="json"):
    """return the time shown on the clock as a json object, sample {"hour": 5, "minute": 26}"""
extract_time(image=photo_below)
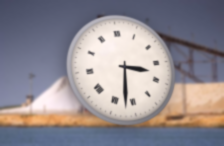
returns {"hour": 3, "minute": 32}
